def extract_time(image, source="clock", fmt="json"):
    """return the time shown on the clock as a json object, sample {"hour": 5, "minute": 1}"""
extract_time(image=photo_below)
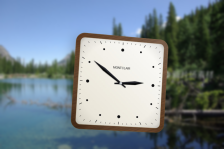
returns {"hour": 2, "minute": 51}
